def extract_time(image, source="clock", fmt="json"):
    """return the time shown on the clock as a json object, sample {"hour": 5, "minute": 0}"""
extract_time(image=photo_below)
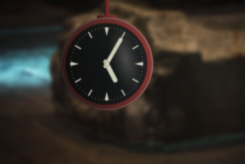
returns {"hour": 5, "minute": 5}
